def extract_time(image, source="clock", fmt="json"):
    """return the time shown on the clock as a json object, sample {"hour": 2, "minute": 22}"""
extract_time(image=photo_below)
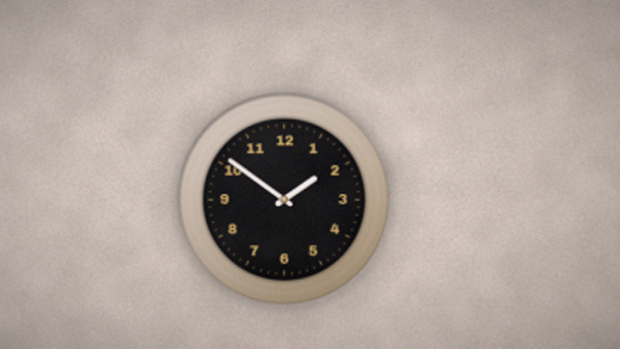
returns {"hour": 1, "minute": 51}
